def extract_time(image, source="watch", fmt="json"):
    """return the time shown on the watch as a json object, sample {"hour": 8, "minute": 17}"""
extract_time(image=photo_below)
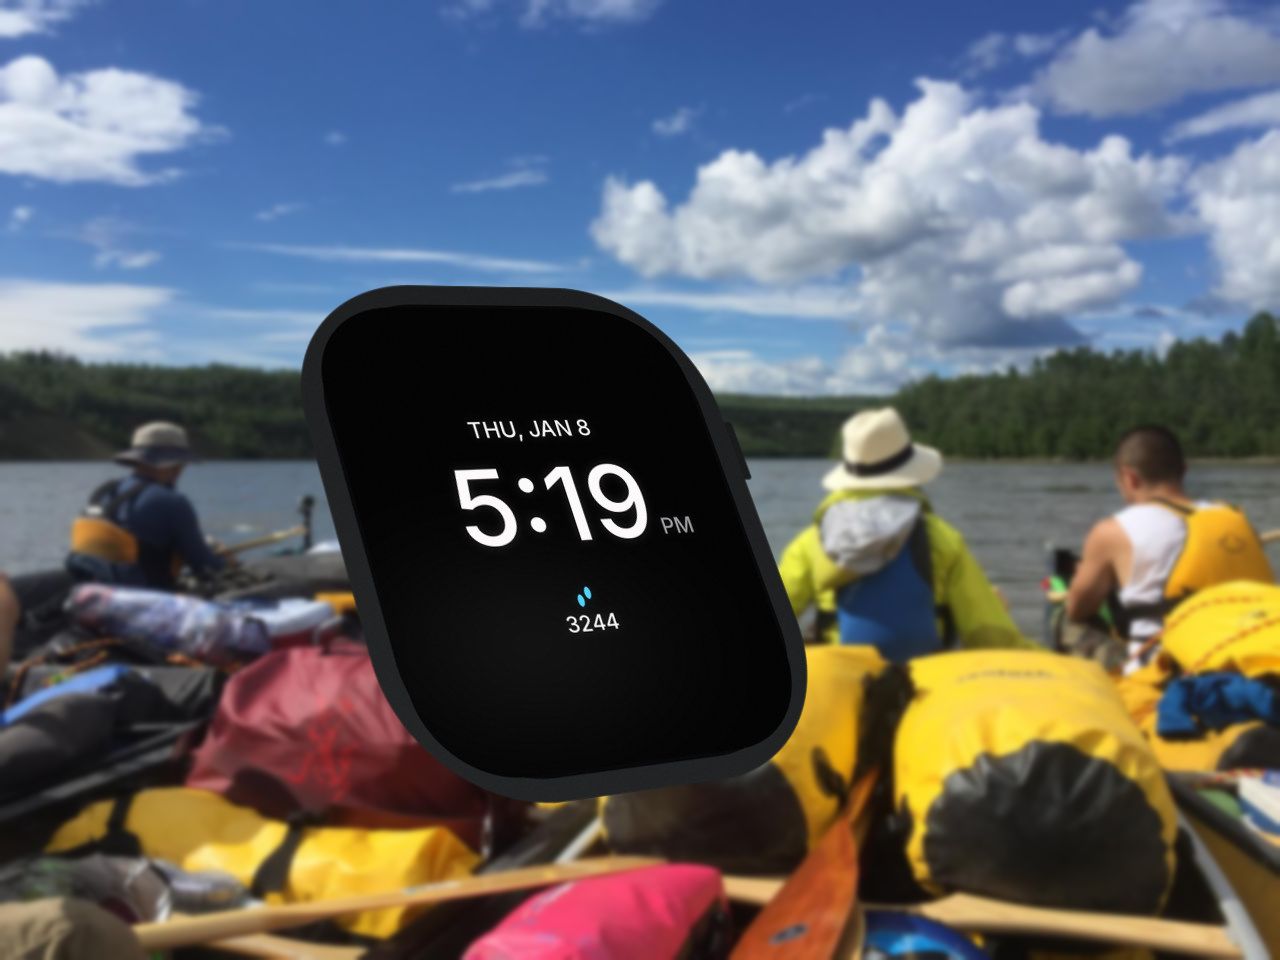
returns {"hour": 5, "minute": 19}
